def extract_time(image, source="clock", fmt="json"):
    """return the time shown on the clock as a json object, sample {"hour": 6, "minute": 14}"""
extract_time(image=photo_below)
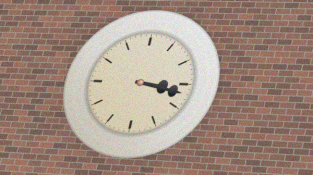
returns {"hour": 3, "minute": 17}
